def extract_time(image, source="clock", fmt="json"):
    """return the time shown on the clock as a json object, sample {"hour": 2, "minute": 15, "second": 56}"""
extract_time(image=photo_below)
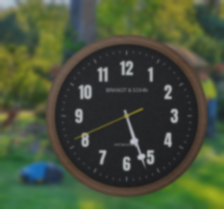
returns {"hour": 5, "minute": 26, "second": 41}
